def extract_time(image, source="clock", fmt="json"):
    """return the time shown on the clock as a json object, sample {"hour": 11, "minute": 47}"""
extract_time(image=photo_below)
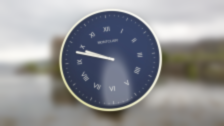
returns {"hour": 9, "minute": 48}
